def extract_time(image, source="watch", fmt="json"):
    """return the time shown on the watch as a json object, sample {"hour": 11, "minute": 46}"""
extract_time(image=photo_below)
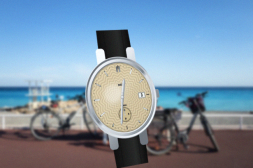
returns {"hour": 12, "minute": 32}
